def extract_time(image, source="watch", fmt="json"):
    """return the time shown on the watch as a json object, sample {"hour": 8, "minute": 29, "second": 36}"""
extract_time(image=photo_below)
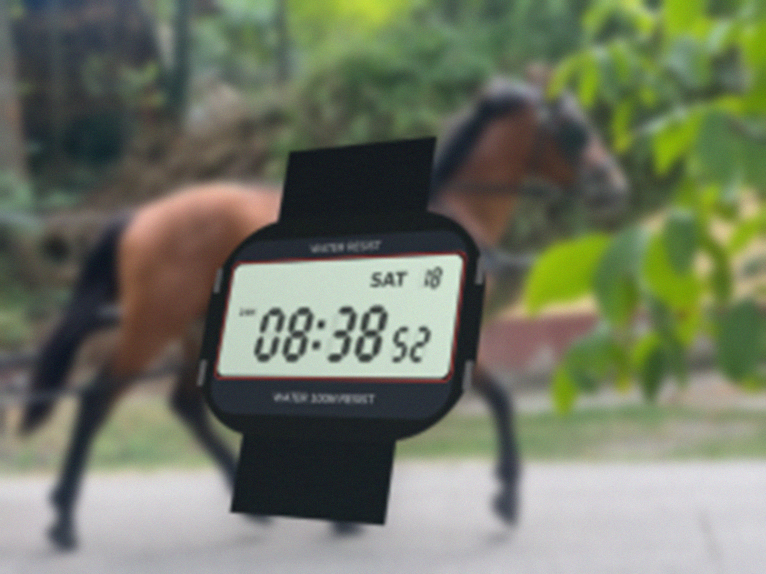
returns {"hour": 8, "minute": 38, "second": 52}
